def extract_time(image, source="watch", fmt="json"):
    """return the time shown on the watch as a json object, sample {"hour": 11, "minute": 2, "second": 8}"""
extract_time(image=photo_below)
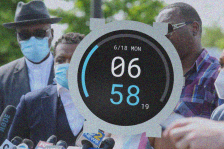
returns {"hour": 6, "minute": 58, "second": 19}
